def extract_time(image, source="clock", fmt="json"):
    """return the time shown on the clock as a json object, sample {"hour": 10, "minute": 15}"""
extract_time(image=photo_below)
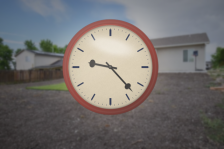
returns {"hour": 9, "minute": 23}
